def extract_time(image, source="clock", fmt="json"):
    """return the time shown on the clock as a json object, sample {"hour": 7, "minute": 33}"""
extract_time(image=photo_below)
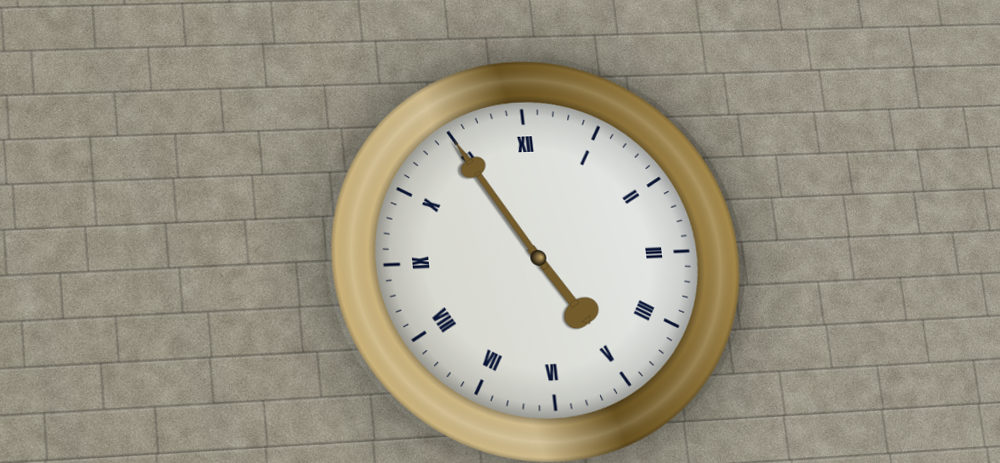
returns {"hour": 4, "minute": 55}
